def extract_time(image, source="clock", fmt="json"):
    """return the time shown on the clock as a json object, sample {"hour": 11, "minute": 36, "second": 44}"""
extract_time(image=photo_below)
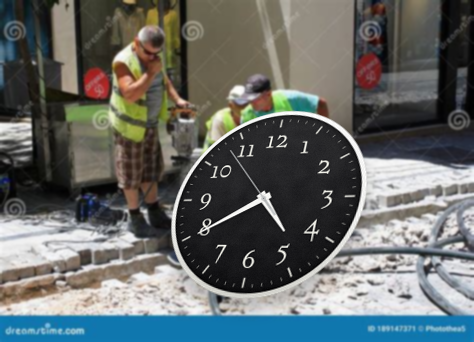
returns {"hour": 4, "minute": 39, "second": 53}
